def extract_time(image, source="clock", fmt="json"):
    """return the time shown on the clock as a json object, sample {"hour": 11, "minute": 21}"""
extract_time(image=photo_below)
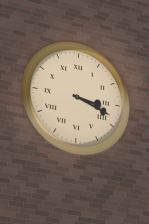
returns {"hour": 3, "minute": 18}
